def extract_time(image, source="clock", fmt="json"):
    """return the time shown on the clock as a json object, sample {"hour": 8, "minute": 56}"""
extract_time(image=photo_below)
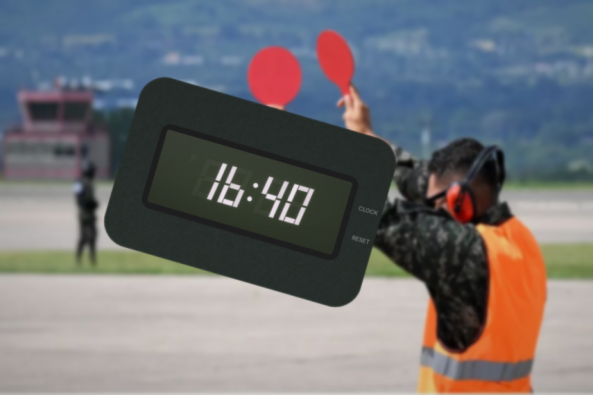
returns {"hour": 16, "minute": 40}
